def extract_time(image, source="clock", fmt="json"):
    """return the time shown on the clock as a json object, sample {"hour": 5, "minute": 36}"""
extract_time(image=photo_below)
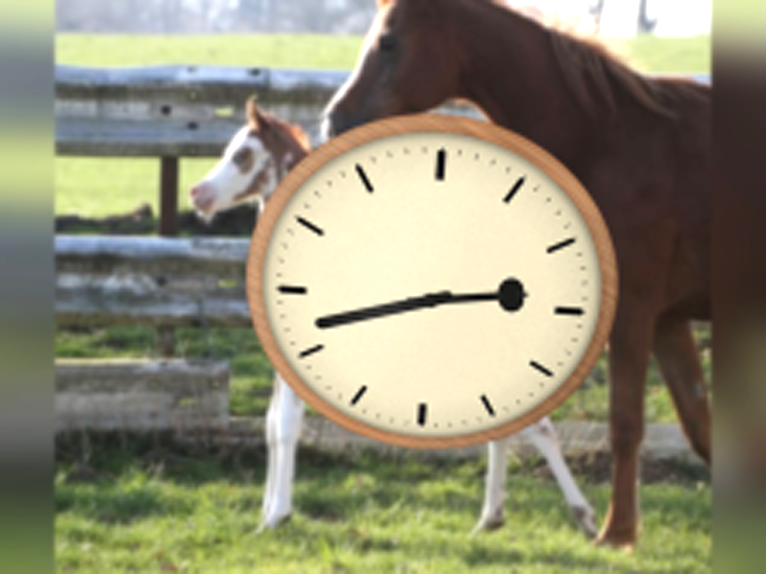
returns {"hour": 2, "minute": 42}
